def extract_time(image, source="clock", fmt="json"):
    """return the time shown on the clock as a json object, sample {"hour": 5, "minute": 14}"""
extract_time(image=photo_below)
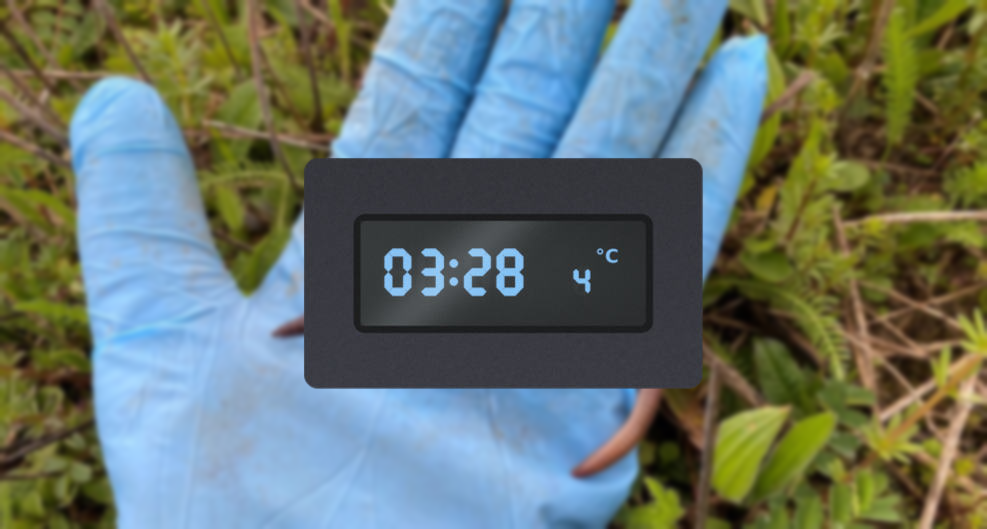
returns {"hour": 3, "minute": 28}
